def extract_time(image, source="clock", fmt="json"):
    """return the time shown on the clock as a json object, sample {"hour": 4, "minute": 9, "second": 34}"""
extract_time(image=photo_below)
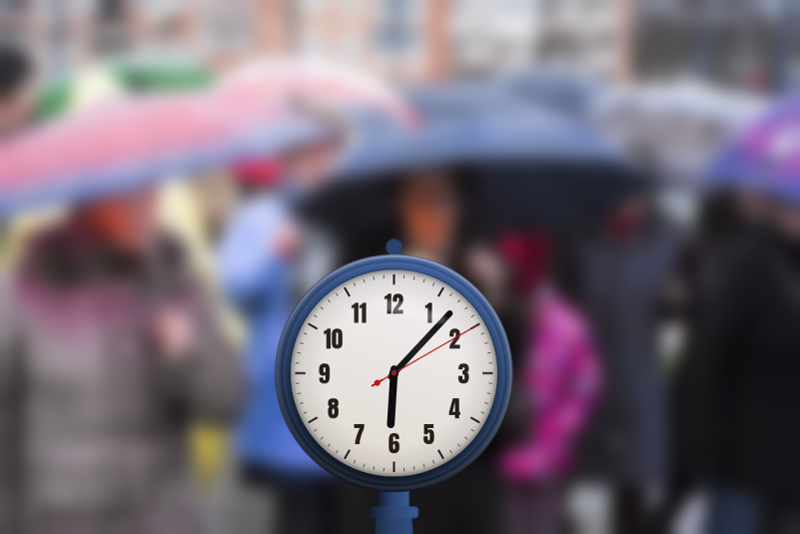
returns {"hour": 6, "minute": 7, "second": 10}
